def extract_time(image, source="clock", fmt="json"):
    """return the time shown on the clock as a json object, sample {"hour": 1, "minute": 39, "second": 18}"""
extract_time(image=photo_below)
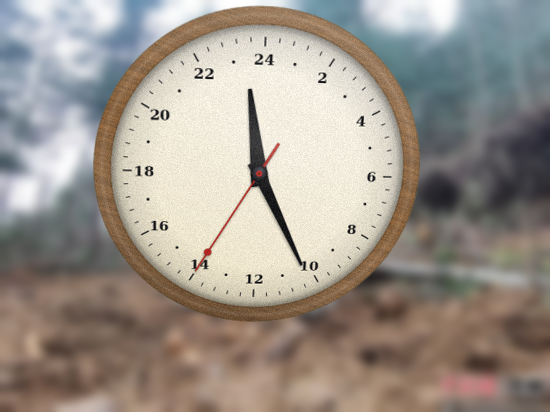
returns {"hour": 23, "minute": 25, "second": 35}
